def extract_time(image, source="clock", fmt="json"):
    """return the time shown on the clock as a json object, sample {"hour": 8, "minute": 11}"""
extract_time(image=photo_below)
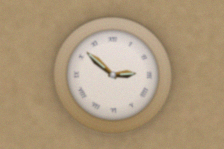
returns {"hour": 2, "minute": 52}
